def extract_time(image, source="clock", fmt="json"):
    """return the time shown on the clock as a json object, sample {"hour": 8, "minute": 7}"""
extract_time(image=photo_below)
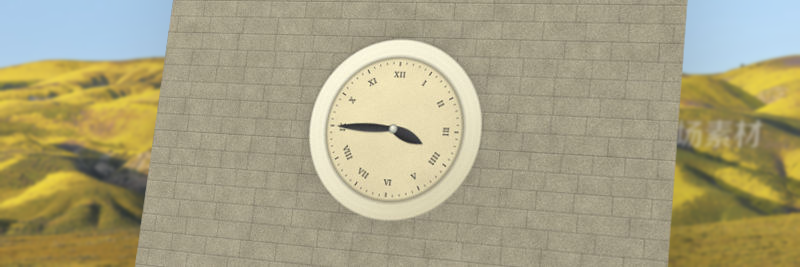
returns {"hour": 3, "minute": 45}
